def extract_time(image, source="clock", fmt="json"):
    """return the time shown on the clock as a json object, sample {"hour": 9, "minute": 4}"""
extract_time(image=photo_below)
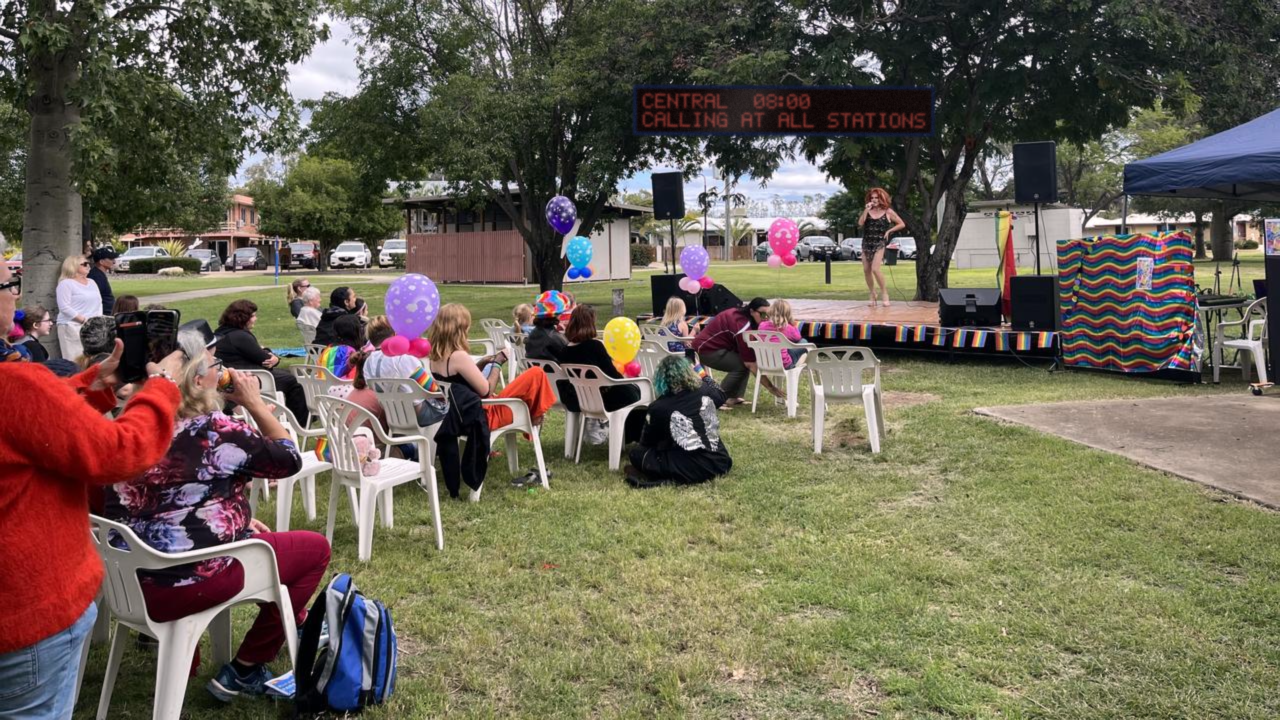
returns {"hour": 8, "minute": 0}
